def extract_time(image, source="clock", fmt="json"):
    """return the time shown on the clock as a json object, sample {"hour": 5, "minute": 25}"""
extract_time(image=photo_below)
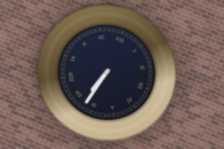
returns {"hour": 6, "minute": 32}
